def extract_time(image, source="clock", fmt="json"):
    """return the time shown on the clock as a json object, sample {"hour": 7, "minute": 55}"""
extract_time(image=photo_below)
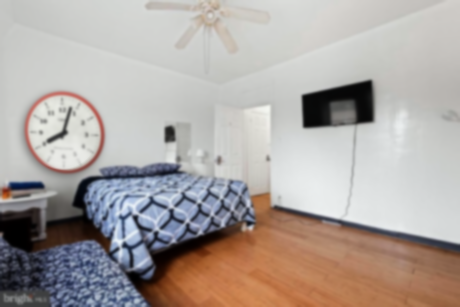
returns {"hour": 8, "minute": 3}
